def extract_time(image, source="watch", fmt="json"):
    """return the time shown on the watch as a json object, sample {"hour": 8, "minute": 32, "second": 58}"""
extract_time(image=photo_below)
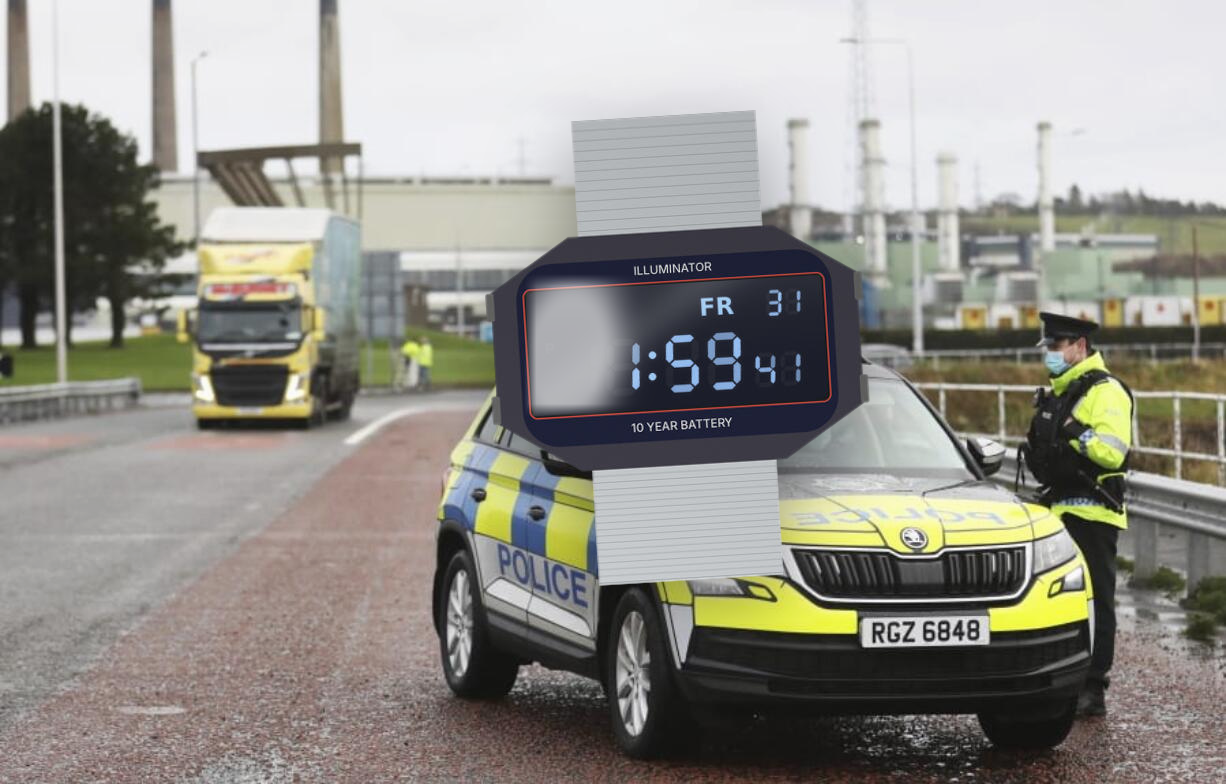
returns {"hour": 1, "minute": 59, "second": 41}
